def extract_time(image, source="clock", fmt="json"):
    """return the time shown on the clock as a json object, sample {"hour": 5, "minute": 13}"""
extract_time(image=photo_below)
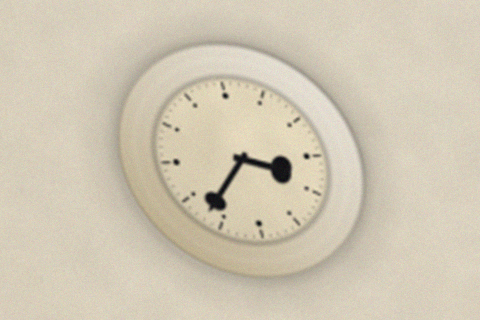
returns {"hour": 3, "minute": 37}
